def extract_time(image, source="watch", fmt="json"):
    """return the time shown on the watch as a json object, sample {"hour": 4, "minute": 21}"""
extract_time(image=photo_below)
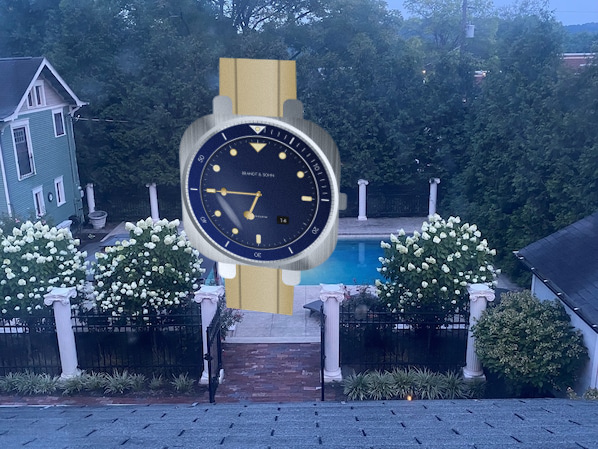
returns {"hour": 6, "minute": 45}
